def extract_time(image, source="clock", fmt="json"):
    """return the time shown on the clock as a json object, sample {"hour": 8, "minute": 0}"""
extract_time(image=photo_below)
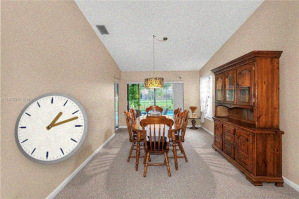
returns {"hour": 1, "minute": 12}
